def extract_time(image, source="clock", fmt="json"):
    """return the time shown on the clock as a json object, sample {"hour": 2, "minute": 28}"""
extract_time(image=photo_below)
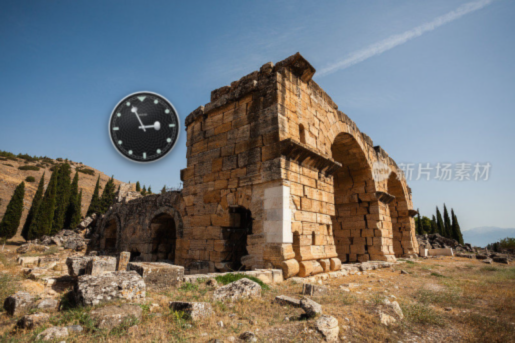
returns {"hour": 2, "minute": 56}
